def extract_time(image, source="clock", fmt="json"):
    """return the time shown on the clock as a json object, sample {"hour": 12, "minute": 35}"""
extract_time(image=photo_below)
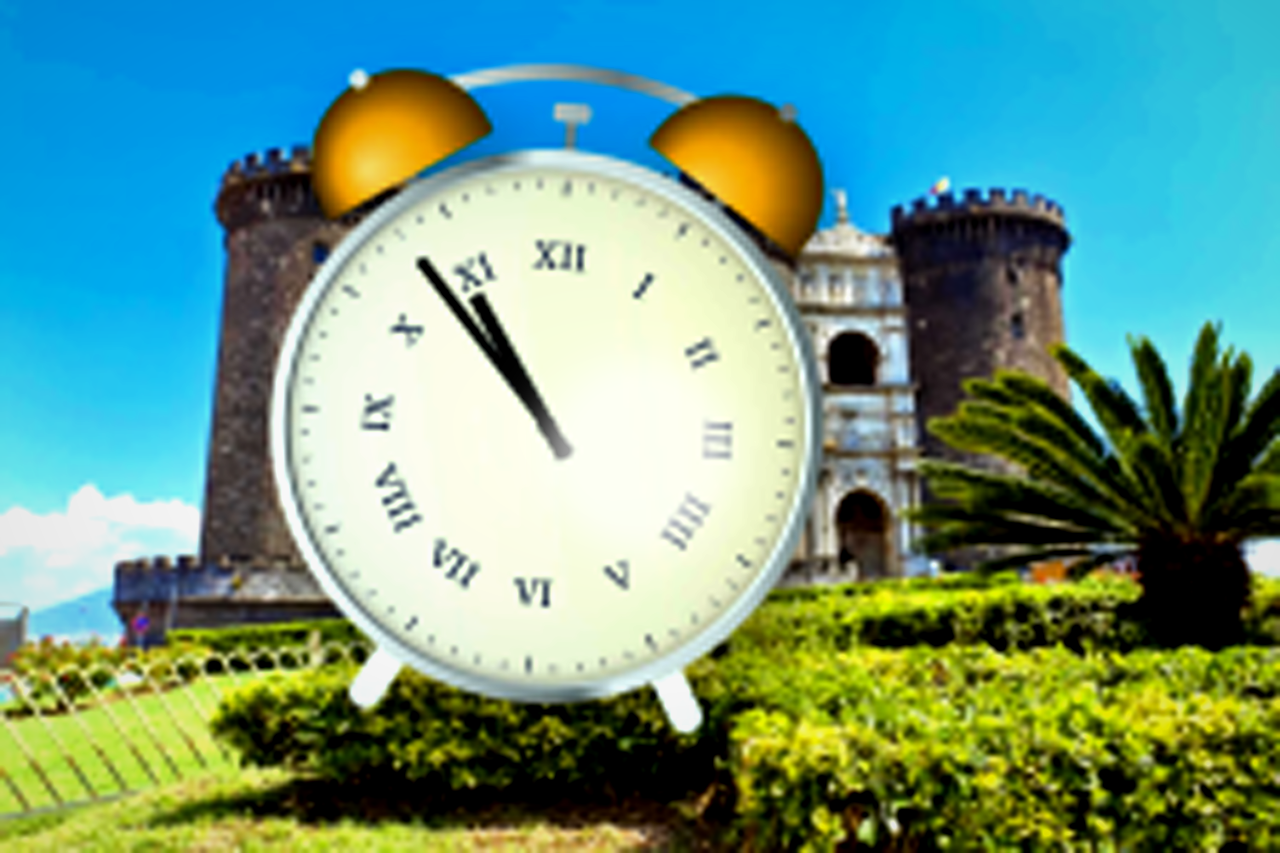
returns {"hour": 10, "minute": 53}
